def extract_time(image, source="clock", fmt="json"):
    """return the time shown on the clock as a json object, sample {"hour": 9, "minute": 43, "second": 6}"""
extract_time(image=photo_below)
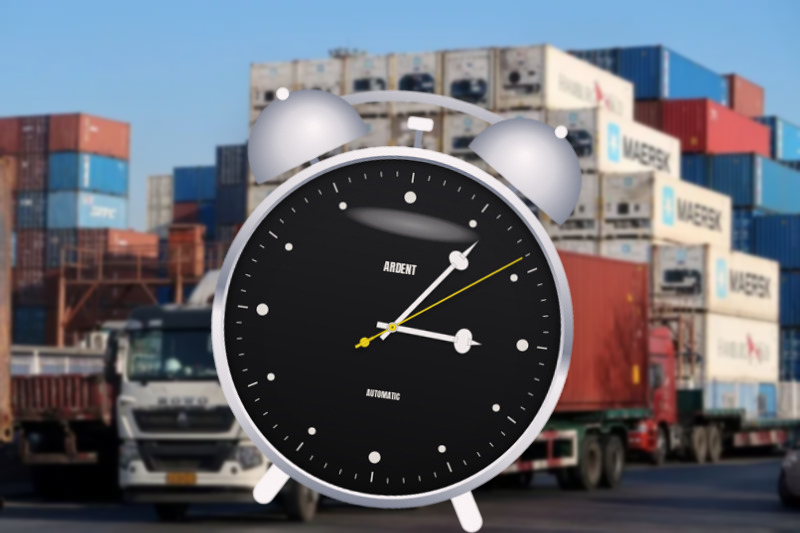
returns {"hour": 3, "minute": 6, "second": 9}
